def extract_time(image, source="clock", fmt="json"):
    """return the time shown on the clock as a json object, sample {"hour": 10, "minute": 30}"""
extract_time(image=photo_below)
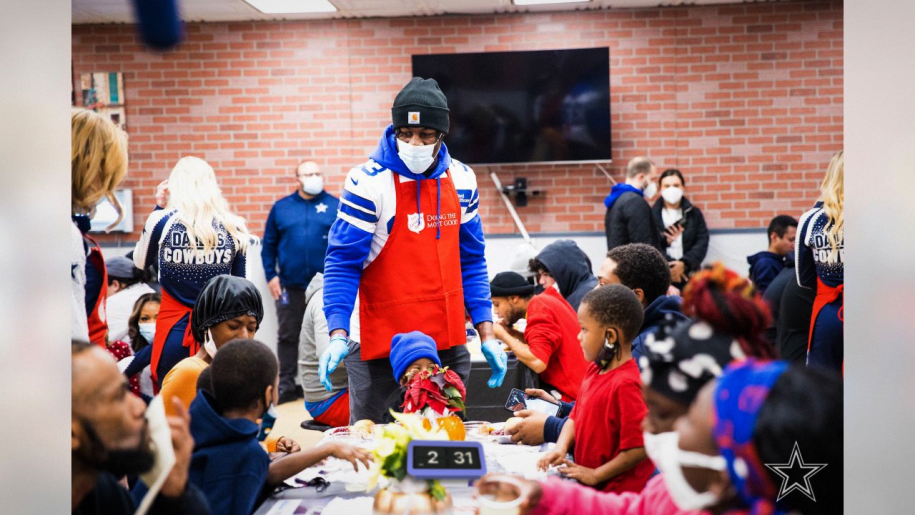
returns {"hour": 2, "minute": 31}
